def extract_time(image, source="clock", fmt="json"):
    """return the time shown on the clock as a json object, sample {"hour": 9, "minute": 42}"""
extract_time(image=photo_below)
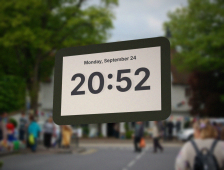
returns {"hour": 20, "minute": 52}
